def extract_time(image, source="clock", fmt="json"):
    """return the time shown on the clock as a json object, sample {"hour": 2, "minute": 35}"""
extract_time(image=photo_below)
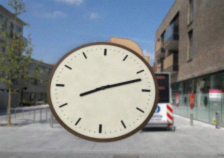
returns {"hour": 8, "minute": 12}
